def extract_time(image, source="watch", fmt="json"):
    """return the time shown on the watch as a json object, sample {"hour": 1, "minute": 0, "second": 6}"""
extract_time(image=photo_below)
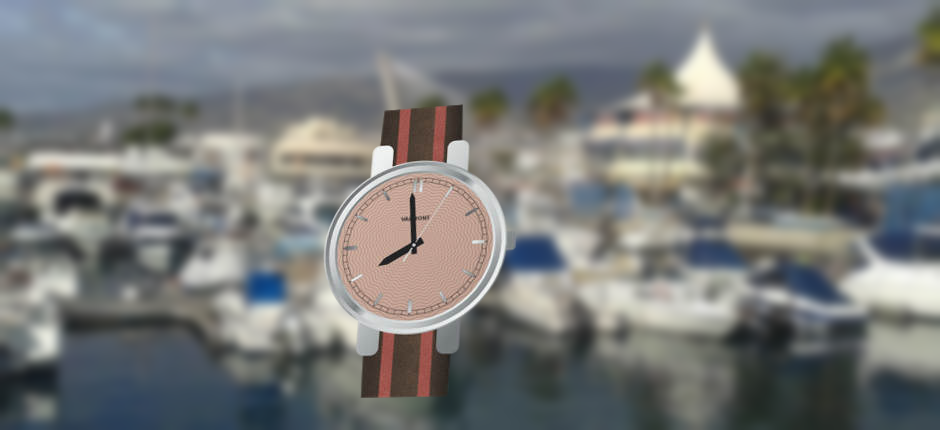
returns {"hour": 7, "minute": 59, "second": 5}
